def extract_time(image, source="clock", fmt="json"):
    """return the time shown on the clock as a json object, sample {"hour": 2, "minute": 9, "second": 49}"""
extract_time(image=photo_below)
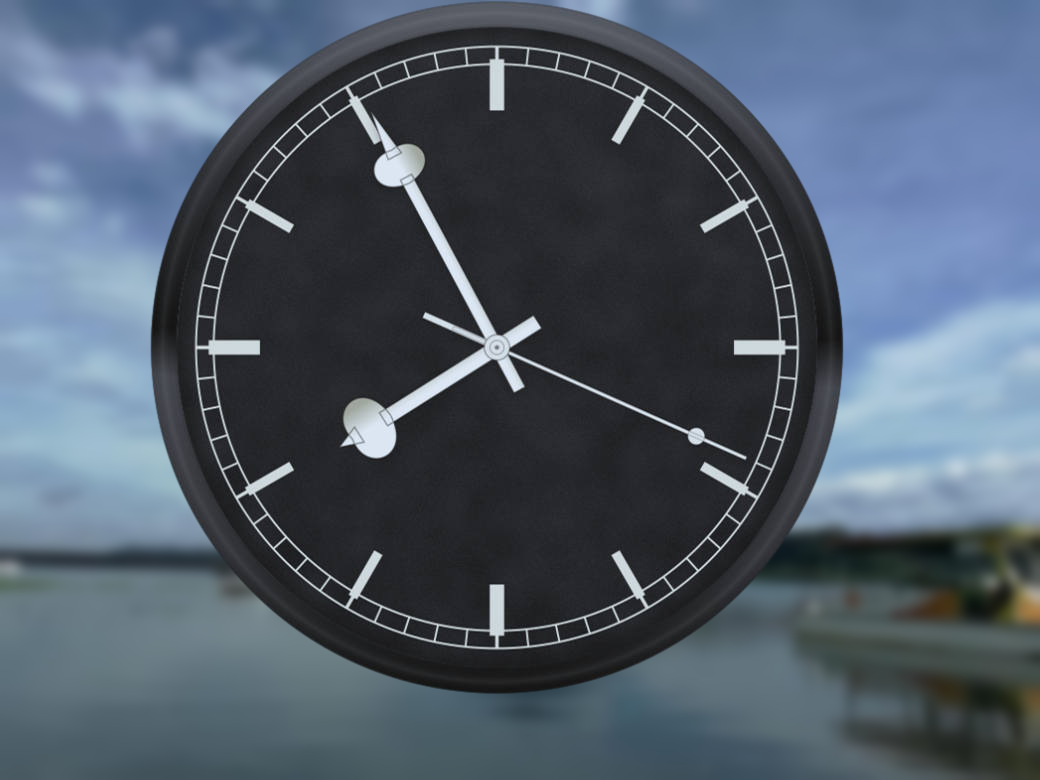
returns {"hour": 7, "minute": 55, "second": 19}
